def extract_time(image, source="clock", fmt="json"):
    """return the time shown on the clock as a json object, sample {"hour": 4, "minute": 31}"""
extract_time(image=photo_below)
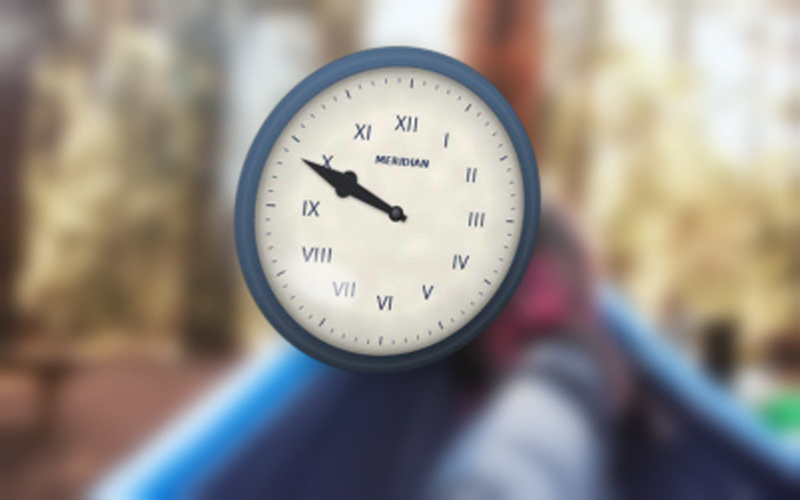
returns {"hour": 9, "minute": 49}
